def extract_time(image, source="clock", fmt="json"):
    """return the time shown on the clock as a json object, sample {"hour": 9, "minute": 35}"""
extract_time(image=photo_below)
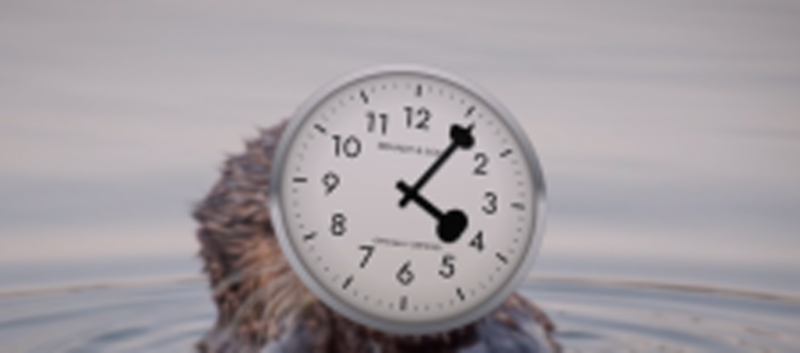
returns {"hour": 4, "minute": 6}
